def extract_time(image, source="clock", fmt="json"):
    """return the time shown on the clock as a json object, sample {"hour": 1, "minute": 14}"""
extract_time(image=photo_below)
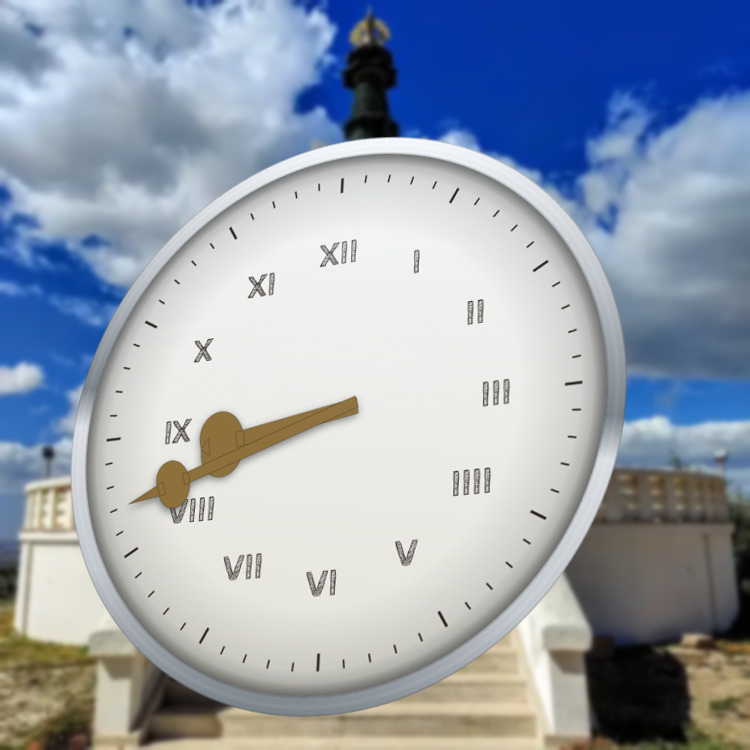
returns {"hour": 8, "minute": 42}
